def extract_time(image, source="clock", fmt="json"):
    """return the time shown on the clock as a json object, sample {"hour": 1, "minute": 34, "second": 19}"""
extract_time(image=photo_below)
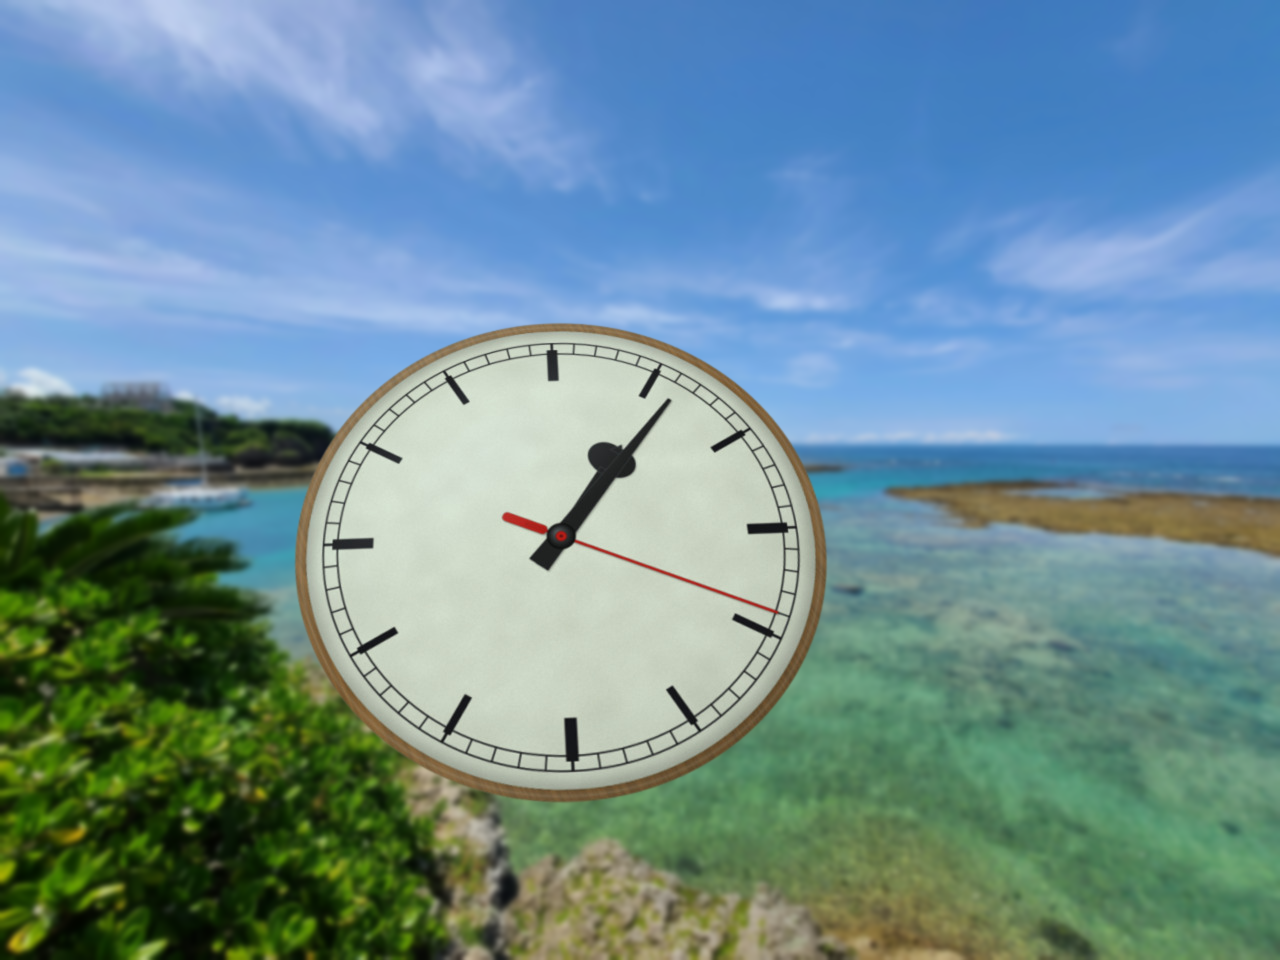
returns {"hour": 1, "minute": 6, "second": 19}
